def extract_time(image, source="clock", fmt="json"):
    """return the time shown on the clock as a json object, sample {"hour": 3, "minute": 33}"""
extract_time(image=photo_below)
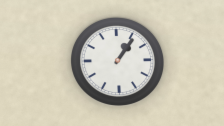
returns {"hour": 1, "minute": 6}
